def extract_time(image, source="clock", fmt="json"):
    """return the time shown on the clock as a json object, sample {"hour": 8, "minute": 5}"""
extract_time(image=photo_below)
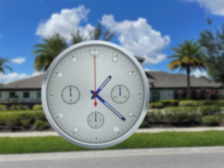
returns {"hour": 1, "minute": 22}
